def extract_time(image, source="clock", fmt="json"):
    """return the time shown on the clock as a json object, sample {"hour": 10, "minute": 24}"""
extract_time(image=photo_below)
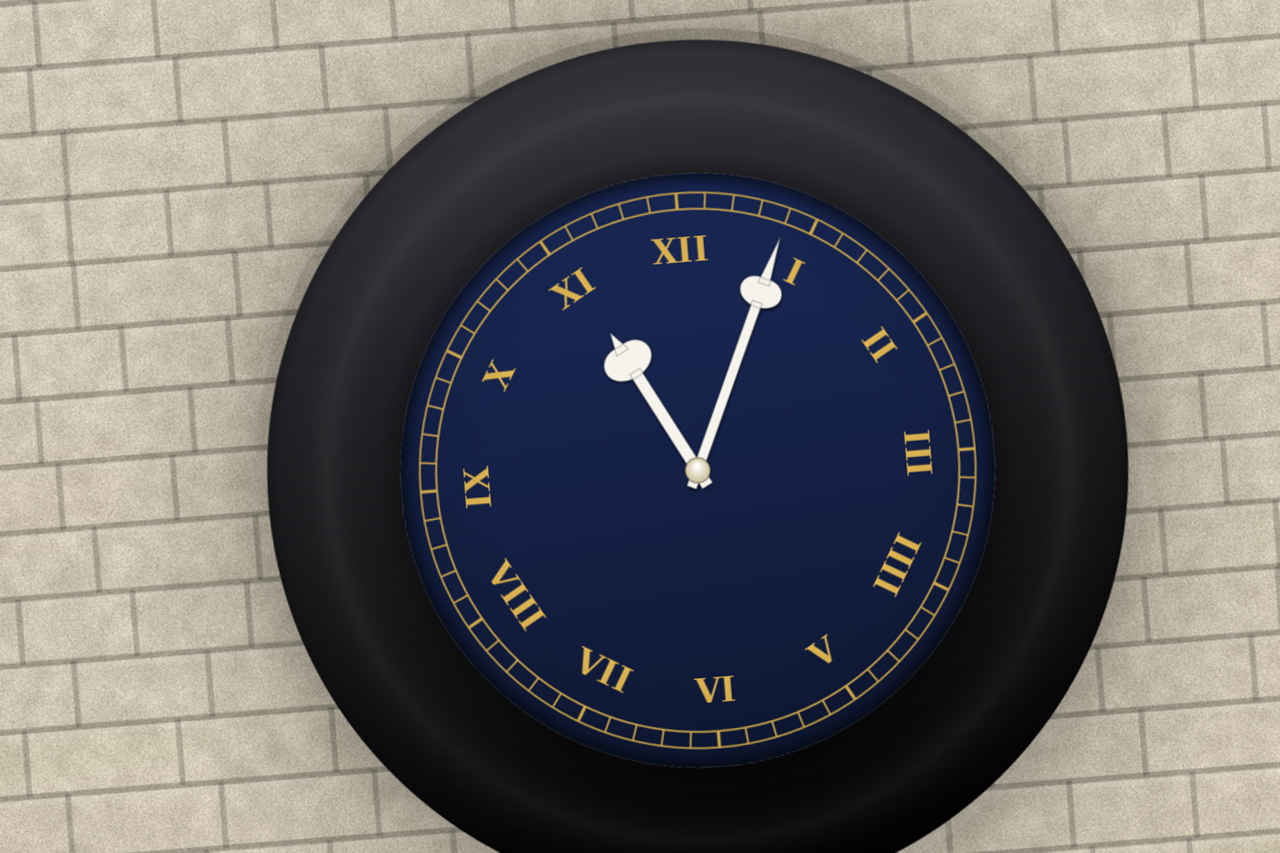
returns {"hour": 11, "minute": 4}
